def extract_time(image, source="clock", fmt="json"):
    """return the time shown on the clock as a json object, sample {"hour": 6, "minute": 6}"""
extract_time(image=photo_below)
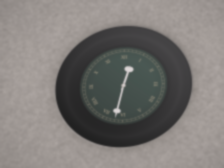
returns {"hour": 12, "minute": 32}
